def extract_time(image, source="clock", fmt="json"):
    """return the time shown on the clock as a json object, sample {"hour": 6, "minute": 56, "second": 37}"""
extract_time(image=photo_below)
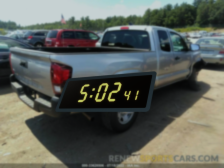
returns {"hour": 5, "minute": 2, "second": 41}
